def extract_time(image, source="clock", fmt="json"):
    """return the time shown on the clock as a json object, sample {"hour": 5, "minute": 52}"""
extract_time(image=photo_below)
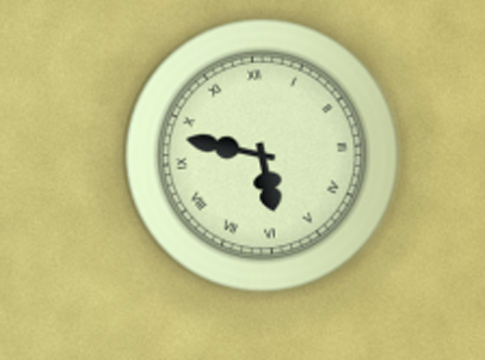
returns {"hour": 5, "minute": 48}
